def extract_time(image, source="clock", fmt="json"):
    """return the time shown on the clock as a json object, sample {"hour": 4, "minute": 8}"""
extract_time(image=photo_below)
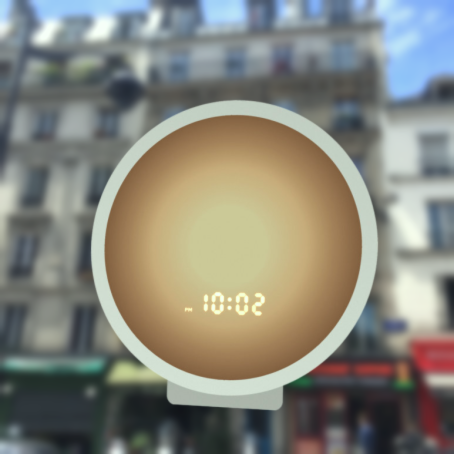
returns {"hour": 10, "minute": 2}
